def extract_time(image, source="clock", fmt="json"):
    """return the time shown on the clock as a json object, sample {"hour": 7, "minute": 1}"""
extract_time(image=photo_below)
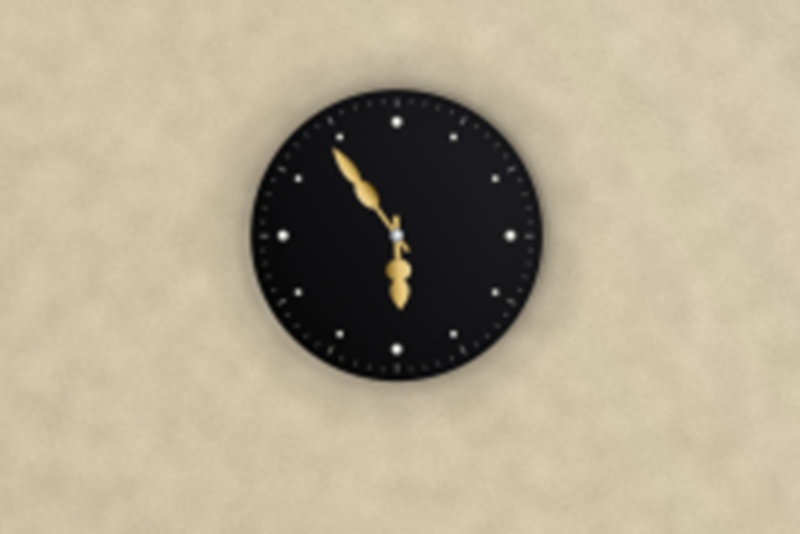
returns {"hour": 5, "minute": 54}
